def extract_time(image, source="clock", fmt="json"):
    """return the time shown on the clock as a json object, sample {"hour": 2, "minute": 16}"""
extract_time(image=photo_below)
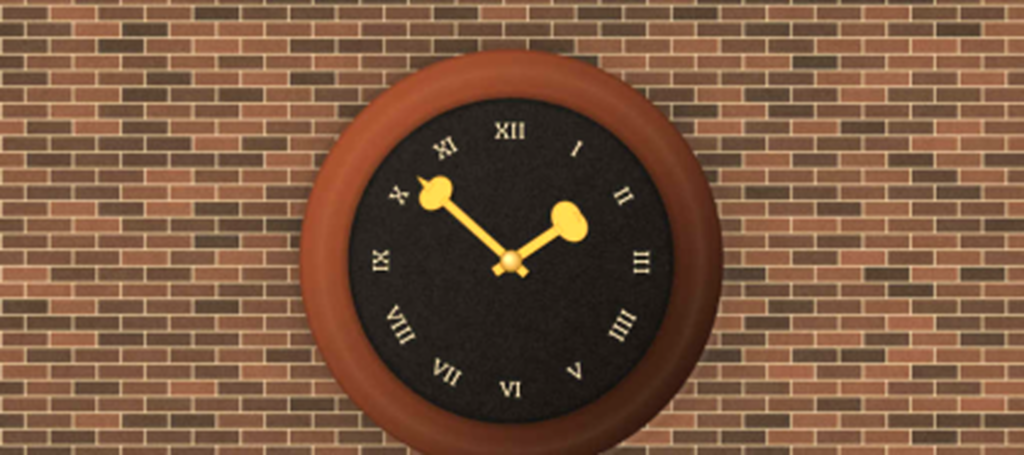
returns {"hour": 1, "minute": 52}
